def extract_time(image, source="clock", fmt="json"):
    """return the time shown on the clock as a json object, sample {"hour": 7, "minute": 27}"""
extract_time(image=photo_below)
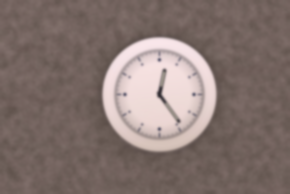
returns {"hour": 12, "minute": 24}
